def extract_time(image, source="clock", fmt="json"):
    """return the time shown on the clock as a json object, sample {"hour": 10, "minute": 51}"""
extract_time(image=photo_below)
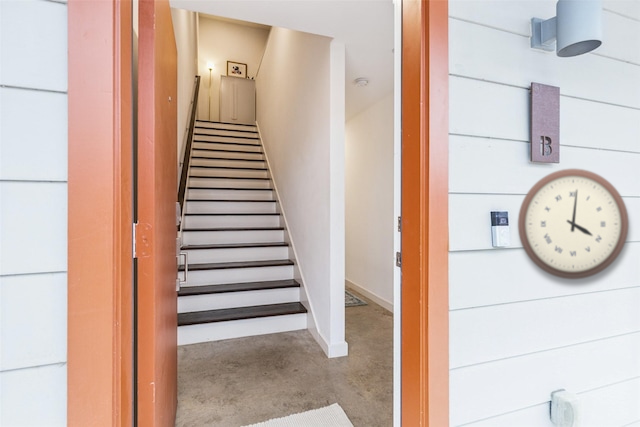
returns {"hour": 4, "minute": 1}
